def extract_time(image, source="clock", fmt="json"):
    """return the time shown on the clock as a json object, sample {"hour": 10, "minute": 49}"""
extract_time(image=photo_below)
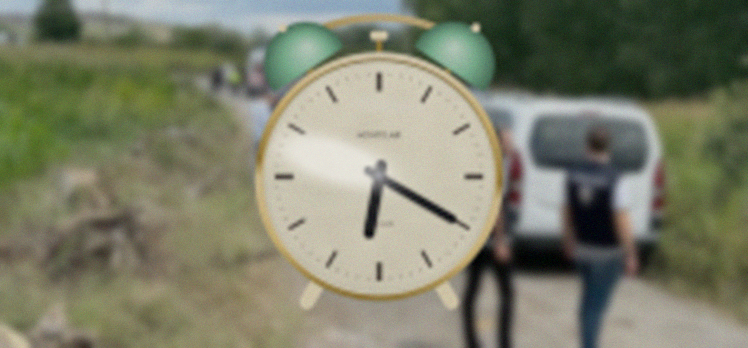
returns {"hour": 6, "minute": 20}
